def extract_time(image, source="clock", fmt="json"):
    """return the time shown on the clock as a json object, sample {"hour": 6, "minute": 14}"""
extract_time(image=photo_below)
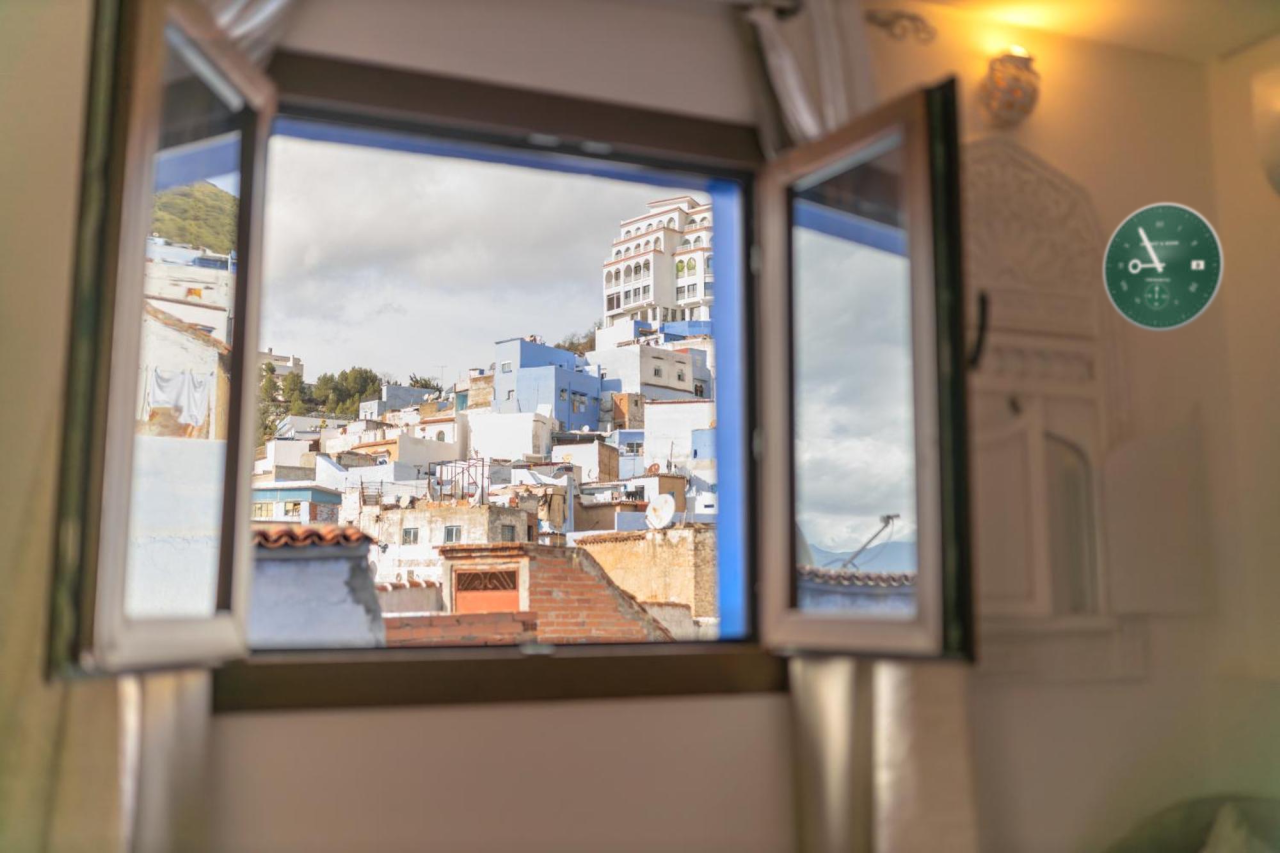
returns {"hour": 8, "minute": 55}
